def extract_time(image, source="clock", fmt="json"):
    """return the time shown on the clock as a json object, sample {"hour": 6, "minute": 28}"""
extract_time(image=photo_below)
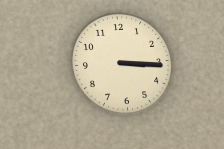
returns {"hour": 3, "minute": 16}
